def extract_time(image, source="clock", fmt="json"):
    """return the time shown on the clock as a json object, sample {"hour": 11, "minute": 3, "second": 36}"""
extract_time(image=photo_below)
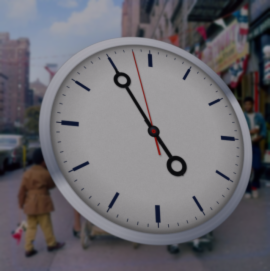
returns {"hour": 4, "minute": 54, "second": 58}
